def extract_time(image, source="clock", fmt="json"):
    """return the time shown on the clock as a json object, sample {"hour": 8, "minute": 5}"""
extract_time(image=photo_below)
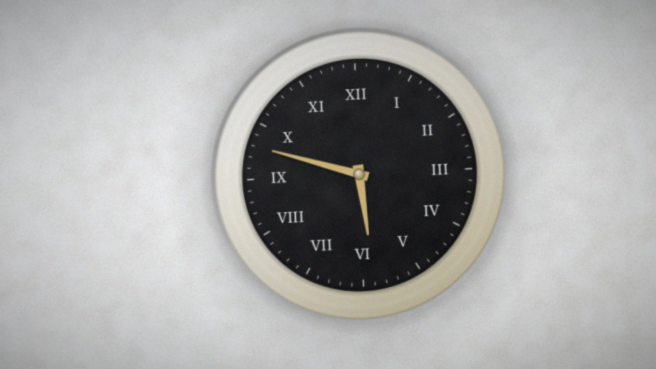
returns {"hour": 5, "minute": 48}
